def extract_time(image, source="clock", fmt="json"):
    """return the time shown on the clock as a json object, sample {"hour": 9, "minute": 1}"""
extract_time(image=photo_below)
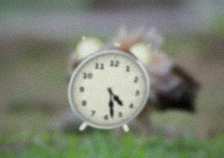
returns {"hour": 4, "minute": 28}
